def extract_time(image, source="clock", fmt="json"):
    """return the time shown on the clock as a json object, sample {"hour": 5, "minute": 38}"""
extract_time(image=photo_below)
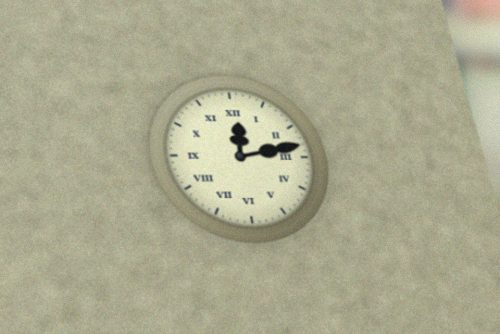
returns {"hour": 12, "minute": 13}
